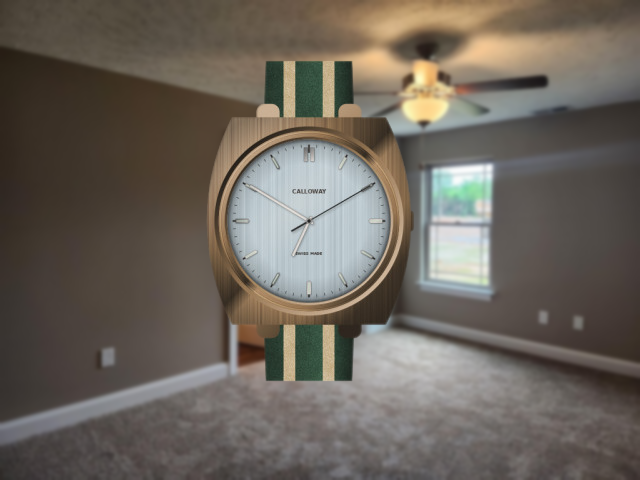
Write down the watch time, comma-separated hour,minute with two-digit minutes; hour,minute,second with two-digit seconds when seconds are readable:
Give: 6,50,10
